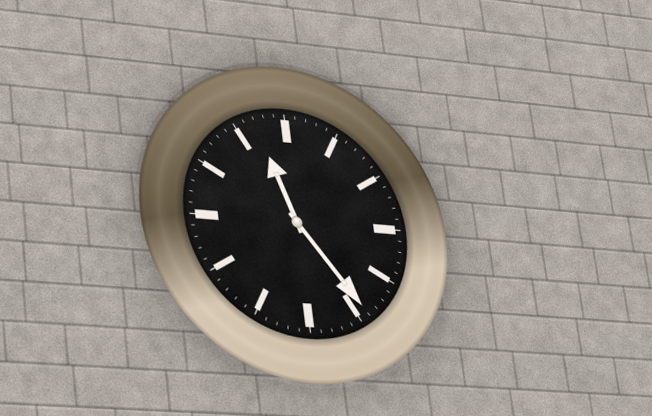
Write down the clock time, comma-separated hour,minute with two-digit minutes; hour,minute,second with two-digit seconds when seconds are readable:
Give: 11,24
